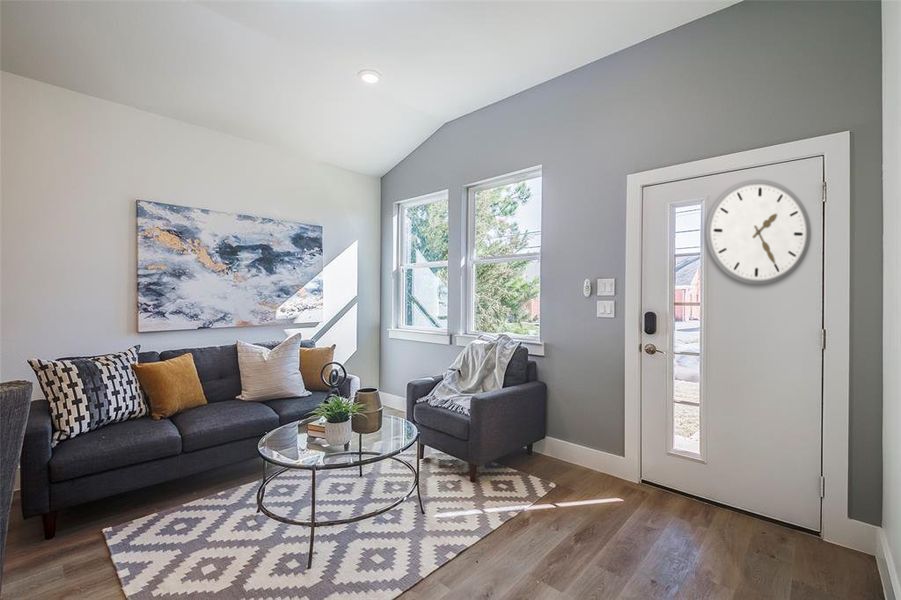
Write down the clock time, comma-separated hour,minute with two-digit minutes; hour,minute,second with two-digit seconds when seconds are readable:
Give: 1,25
